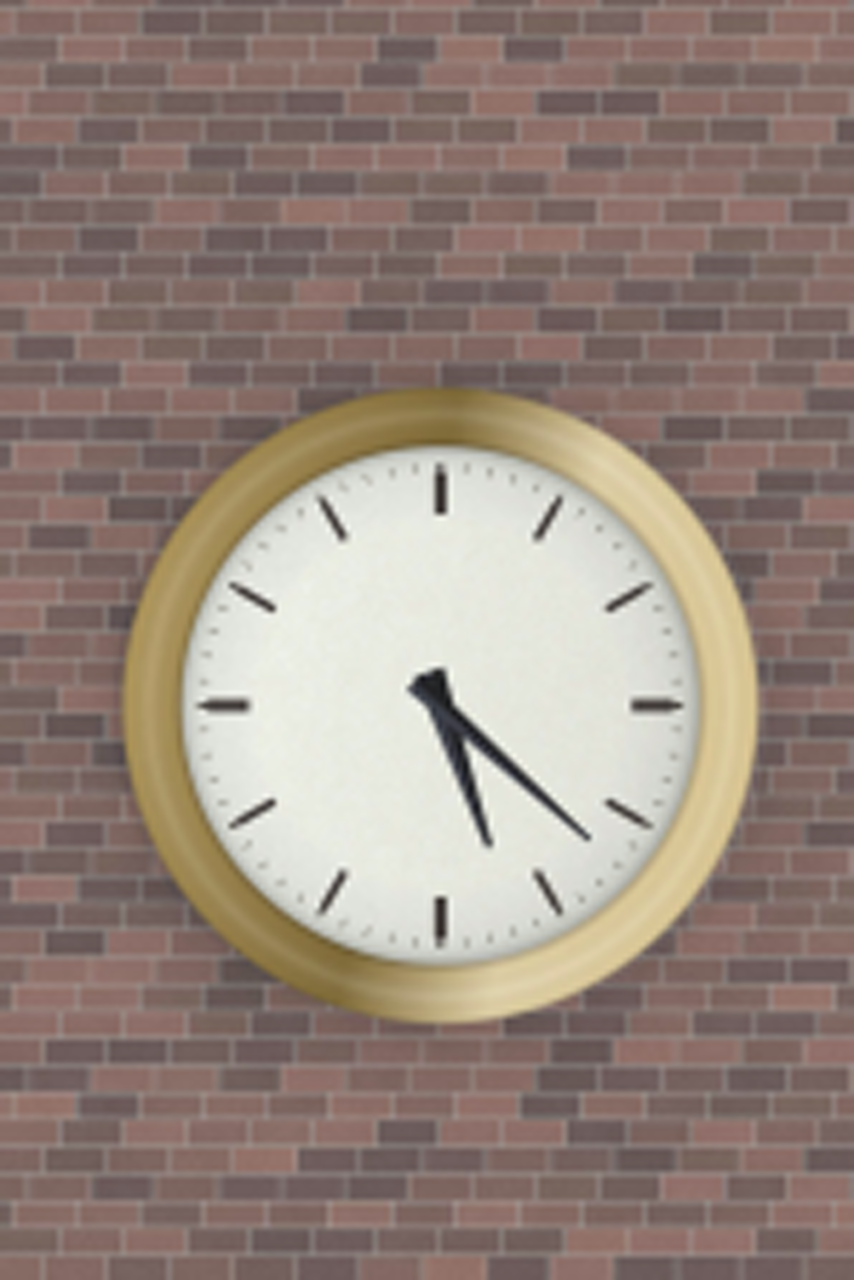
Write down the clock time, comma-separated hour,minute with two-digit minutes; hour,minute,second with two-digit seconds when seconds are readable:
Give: 5,22
